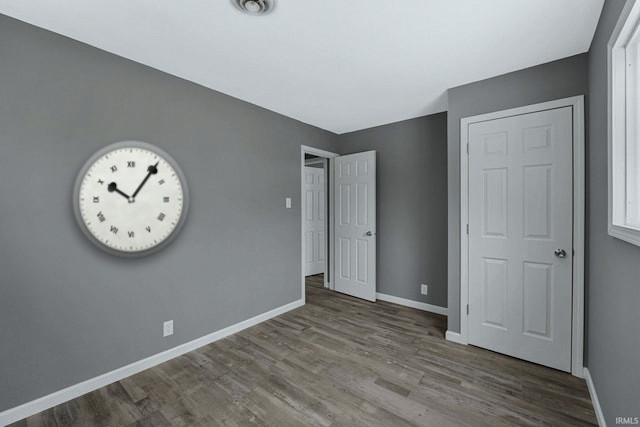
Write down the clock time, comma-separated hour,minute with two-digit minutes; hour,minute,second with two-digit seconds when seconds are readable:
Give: 10,06
